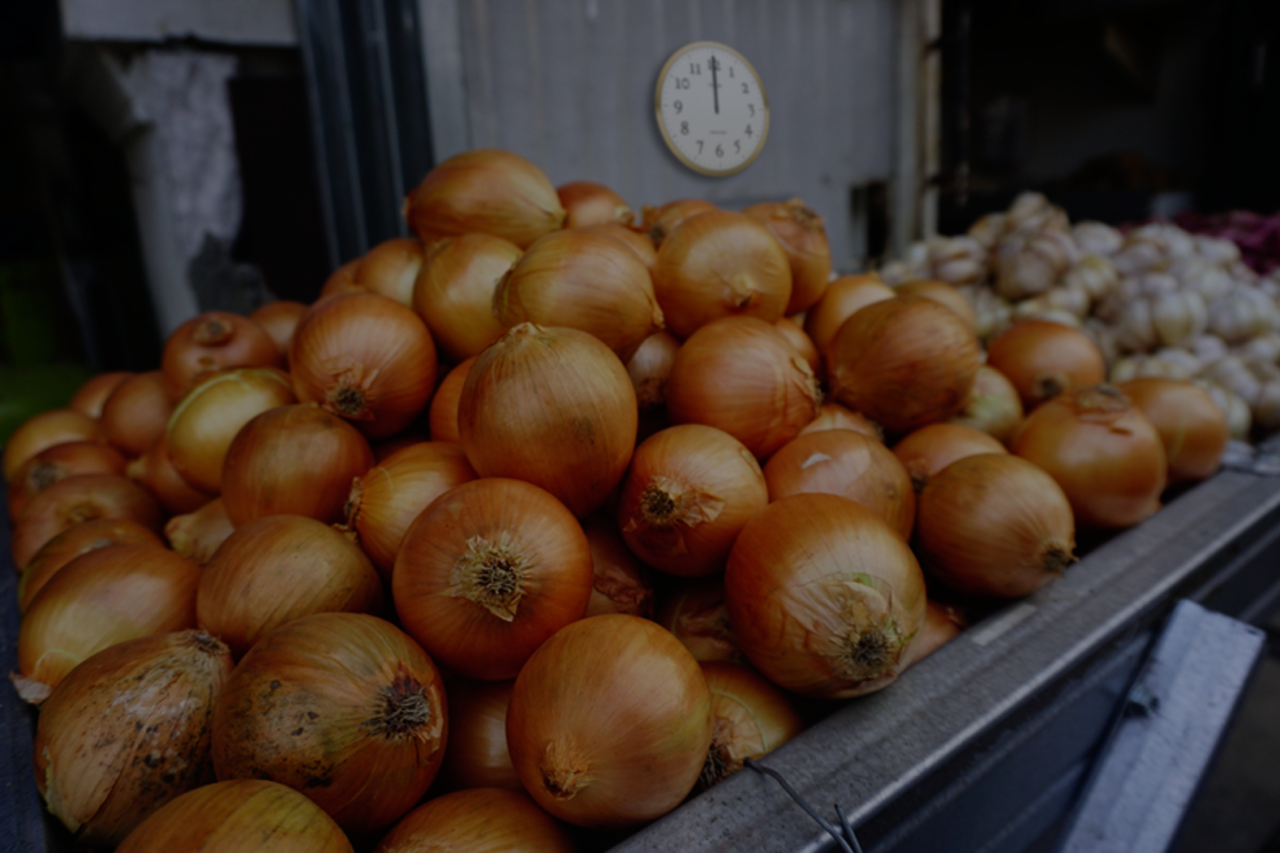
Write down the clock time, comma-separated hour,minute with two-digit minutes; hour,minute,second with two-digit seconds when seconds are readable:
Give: 12,00
